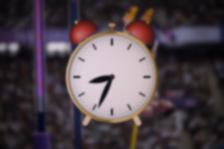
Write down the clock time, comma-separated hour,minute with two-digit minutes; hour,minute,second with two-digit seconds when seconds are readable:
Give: 8,34
